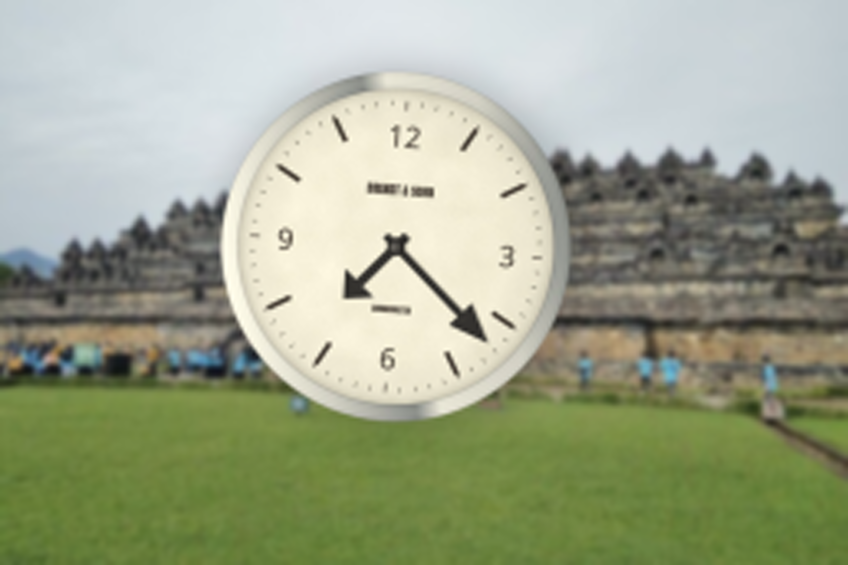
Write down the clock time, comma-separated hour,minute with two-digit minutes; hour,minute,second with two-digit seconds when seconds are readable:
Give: 7,22
